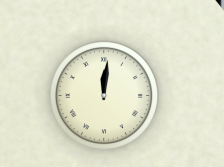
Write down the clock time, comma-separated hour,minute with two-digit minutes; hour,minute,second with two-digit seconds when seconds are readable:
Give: 12,01
